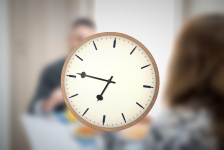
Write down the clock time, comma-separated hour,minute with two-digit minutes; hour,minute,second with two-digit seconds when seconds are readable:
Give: 6,46
